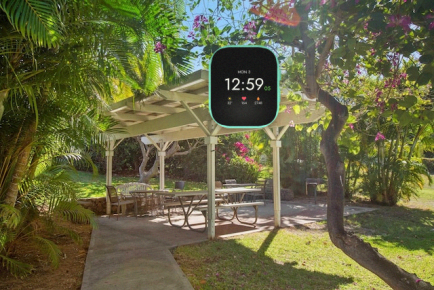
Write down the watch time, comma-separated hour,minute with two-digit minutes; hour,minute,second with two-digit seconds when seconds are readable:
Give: 12,59
